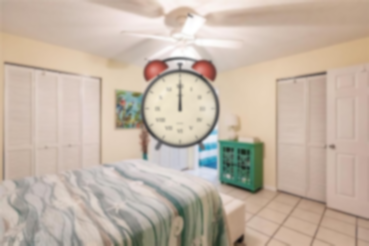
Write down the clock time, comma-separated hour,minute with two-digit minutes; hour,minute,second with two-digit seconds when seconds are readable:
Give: 12,00
